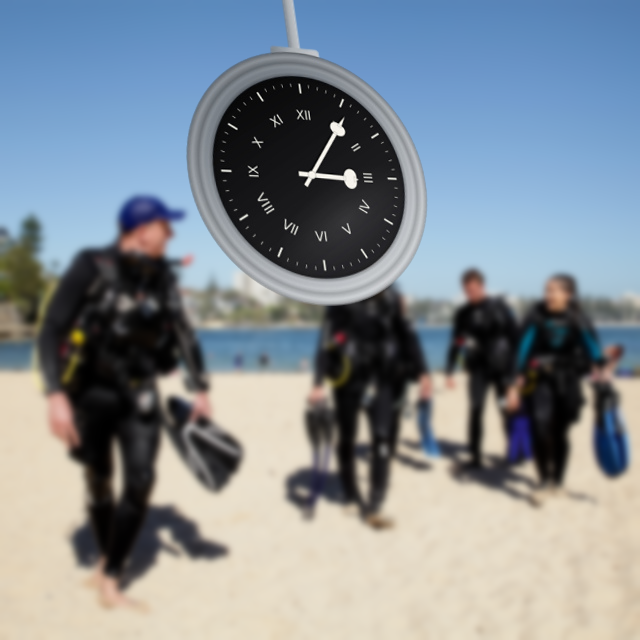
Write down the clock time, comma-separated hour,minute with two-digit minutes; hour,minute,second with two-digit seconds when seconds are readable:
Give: 3,06
